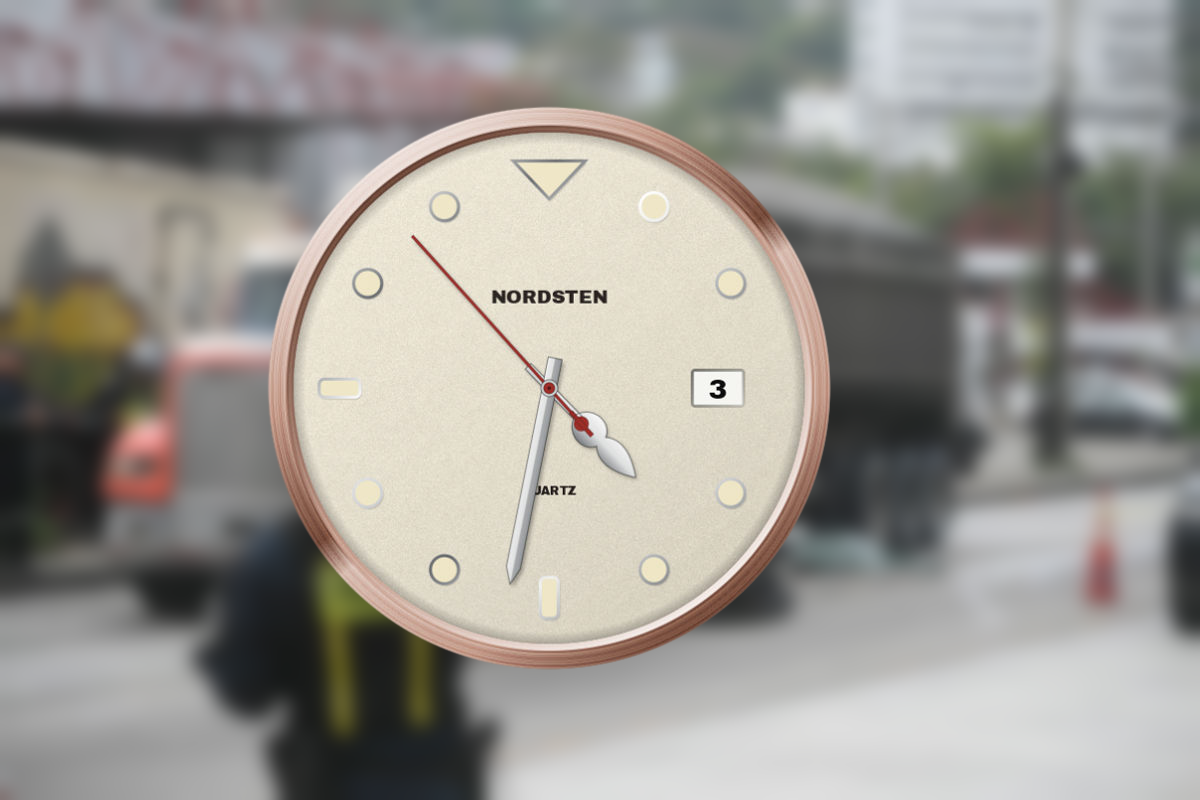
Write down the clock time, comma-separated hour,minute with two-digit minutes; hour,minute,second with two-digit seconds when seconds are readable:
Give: 4,31,53
